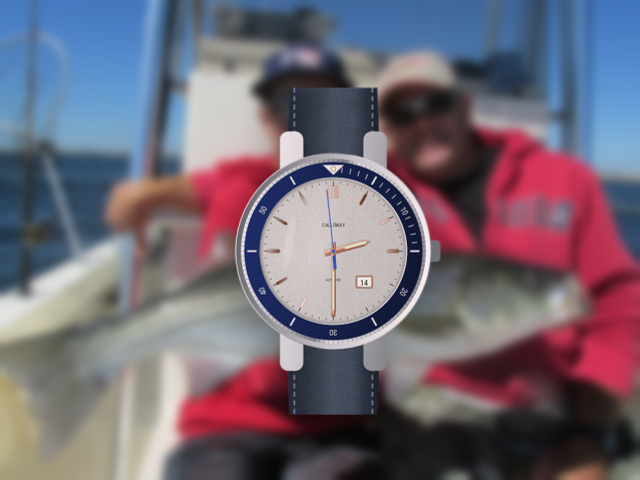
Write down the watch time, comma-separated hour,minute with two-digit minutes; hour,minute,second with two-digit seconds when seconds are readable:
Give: 2,29,59
